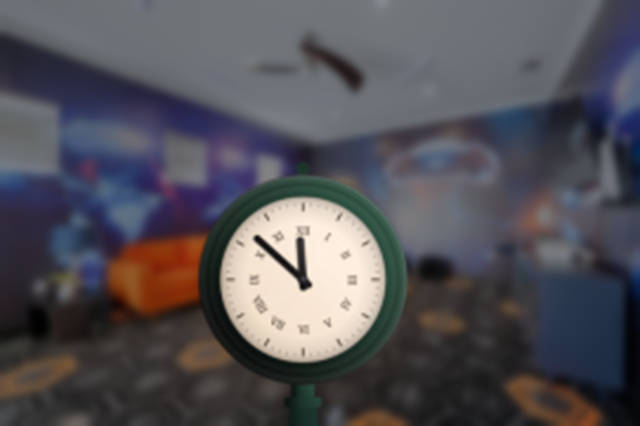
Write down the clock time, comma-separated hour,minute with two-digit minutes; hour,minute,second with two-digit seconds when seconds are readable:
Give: 11,52
